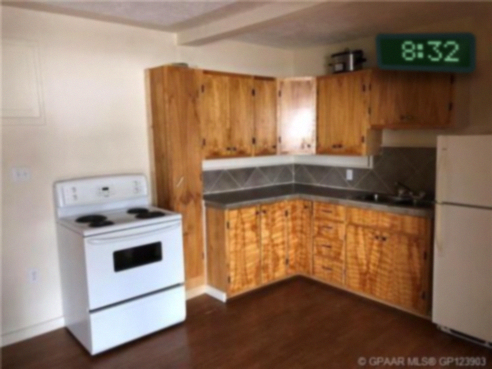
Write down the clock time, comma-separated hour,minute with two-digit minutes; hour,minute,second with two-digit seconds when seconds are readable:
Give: 8,32
